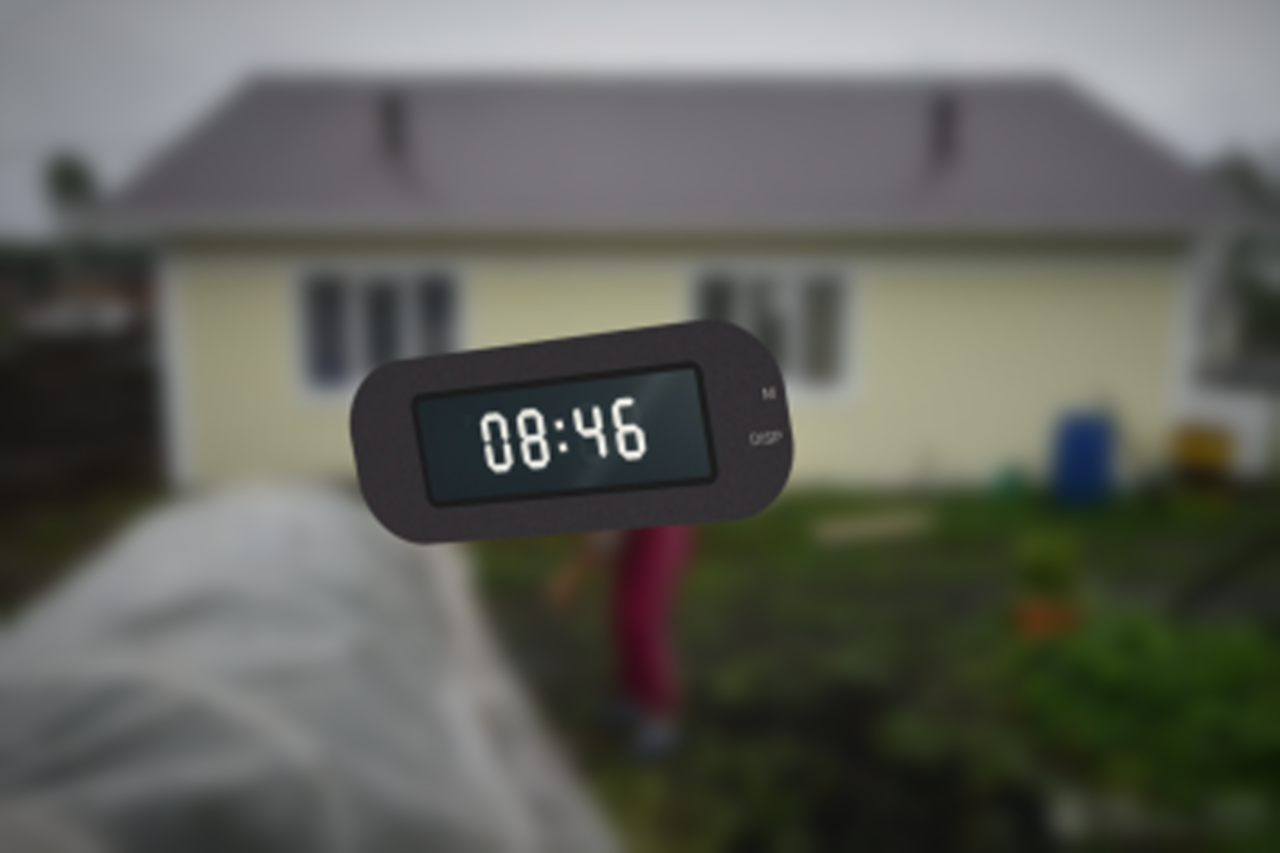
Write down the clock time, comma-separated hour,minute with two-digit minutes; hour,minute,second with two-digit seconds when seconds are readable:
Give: 8,46
